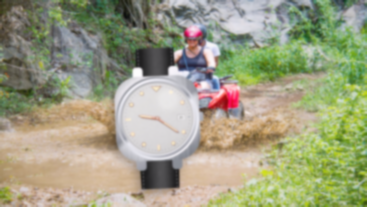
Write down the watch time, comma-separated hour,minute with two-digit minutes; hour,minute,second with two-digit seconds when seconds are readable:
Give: 9,21
